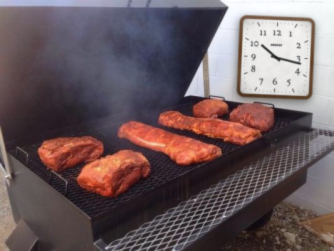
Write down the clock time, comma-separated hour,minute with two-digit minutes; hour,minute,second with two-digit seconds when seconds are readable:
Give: 10,17
